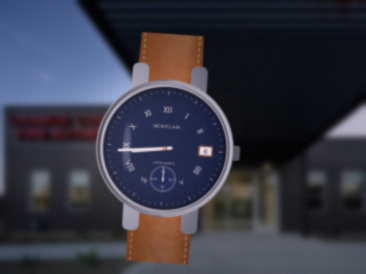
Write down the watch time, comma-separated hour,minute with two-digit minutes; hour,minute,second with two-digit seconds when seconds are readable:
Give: 8,44
